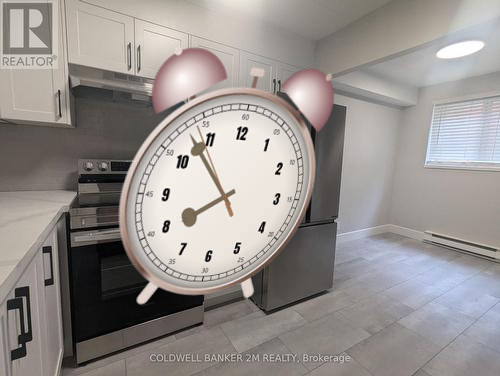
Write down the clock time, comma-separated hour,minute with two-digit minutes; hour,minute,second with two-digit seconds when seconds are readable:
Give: 7,52,54
